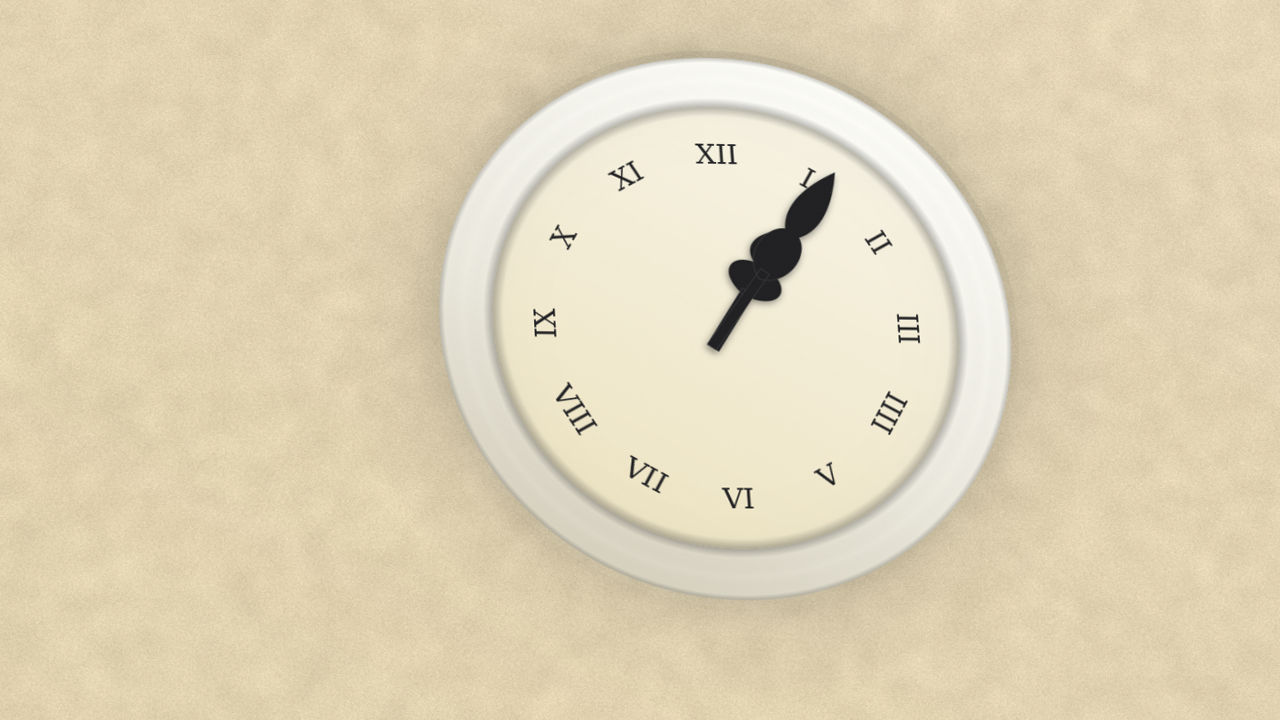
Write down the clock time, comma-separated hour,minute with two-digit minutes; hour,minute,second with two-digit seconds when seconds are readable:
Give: 1,06
